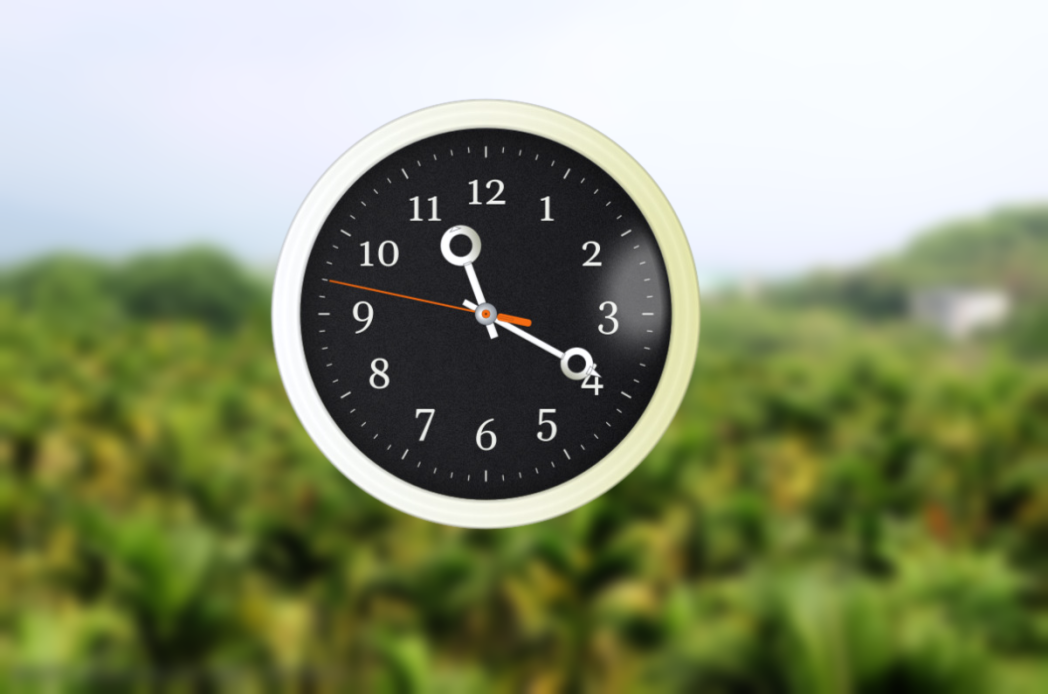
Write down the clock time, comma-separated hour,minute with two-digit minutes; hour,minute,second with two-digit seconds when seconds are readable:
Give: 11,19,47
